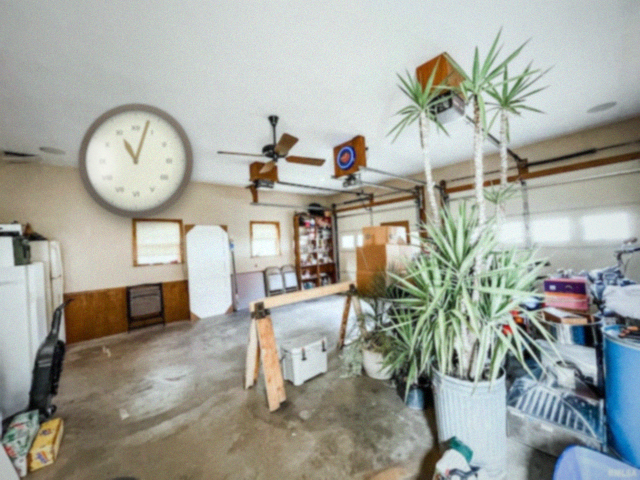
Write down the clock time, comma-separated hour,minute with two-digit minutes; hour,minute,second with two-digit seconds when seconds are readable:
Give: 11,03
